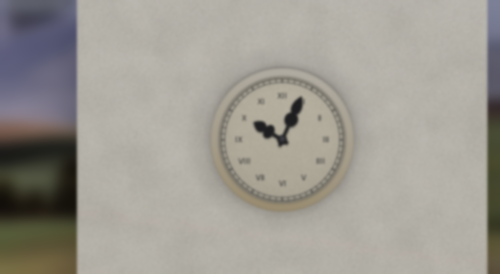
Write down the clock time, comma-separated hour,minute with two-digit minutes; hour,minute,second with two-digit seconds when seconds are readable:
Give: 10,04
